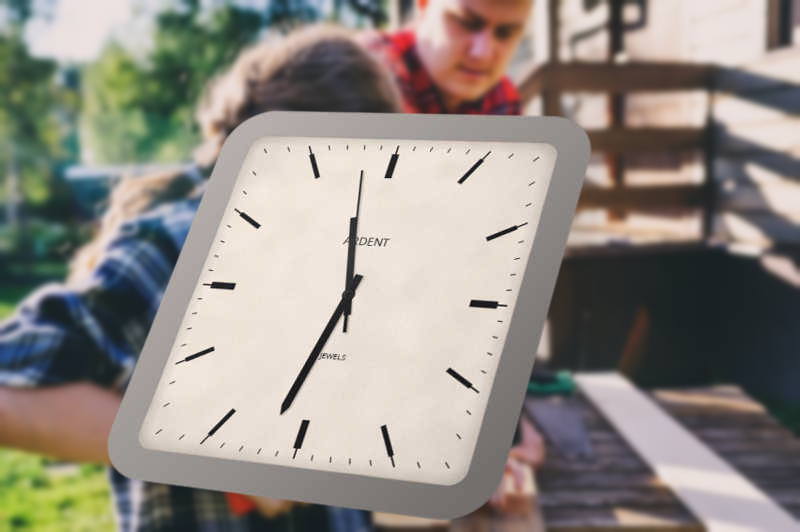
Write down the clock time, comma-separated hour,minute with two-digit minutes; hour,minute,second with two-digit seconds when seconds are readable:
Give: 11,31,58
